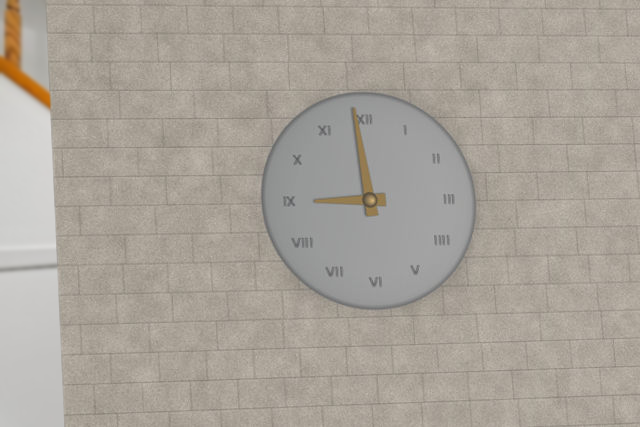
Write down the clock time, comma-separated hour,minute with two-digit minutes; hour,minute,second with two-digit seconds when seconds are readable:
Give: 8,59
